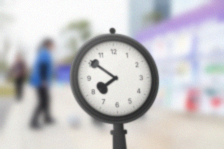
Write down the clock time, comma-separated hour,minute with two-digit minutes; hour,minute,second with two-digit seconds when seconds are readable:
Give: 7,51
